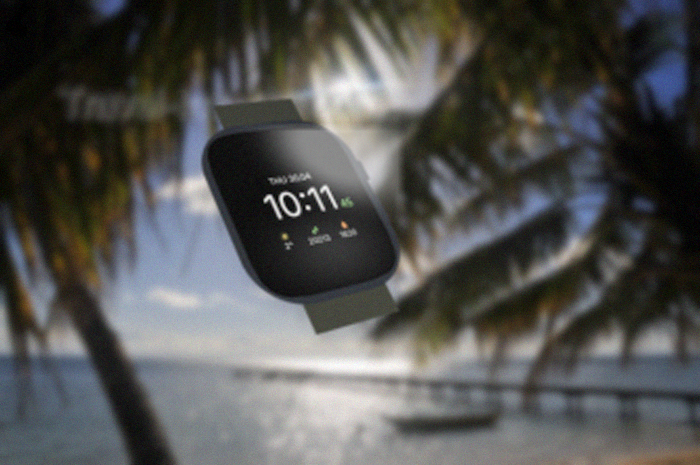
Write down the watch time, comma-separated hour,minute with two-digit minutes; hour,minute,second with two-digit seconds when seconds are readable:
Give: 10,11
